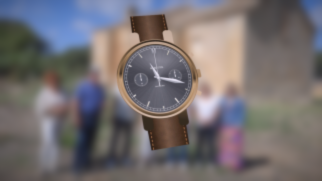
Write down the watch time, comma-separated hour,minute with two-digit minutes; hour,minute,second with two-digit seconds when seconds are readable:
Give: 11,18
